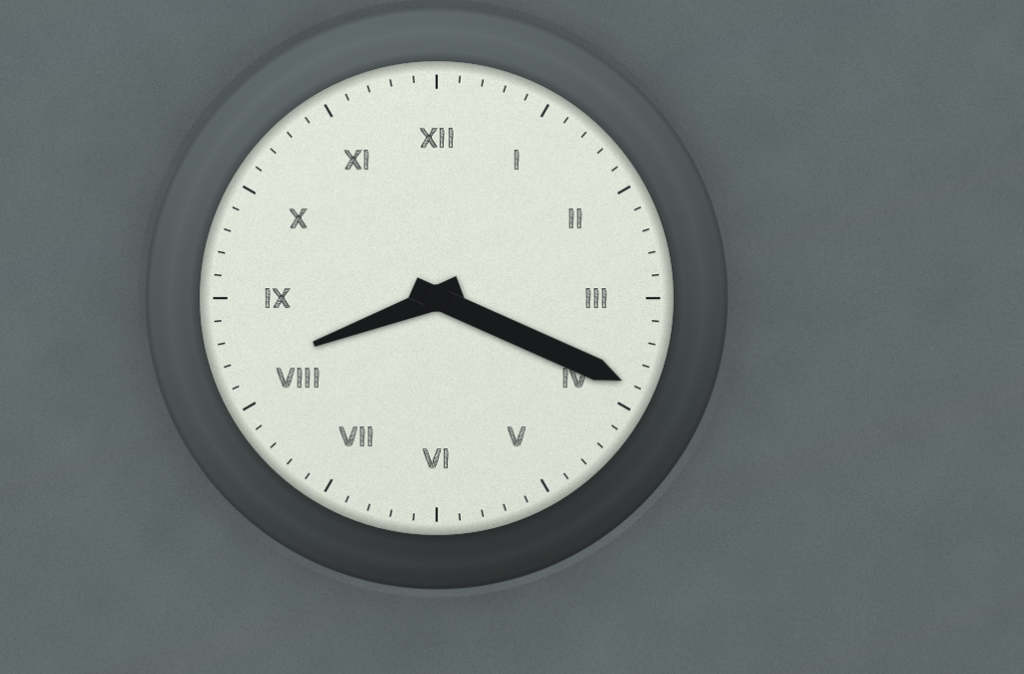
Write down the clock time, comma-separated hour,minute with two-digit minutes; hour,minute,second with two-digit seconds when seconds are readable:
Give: 8,19
